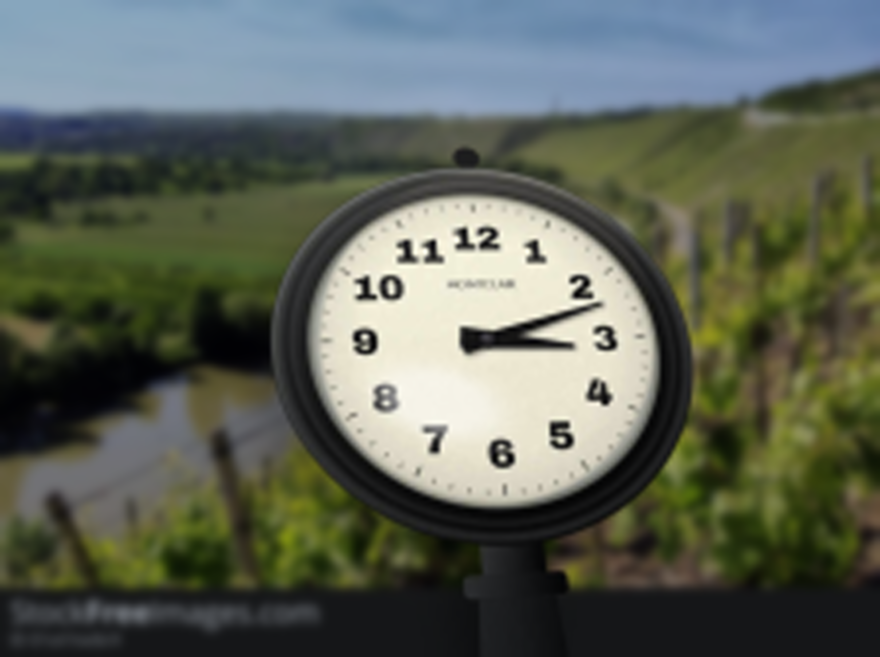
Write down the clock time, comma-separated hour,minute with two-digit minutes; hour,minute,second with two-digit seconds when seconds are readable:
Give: 3,12
